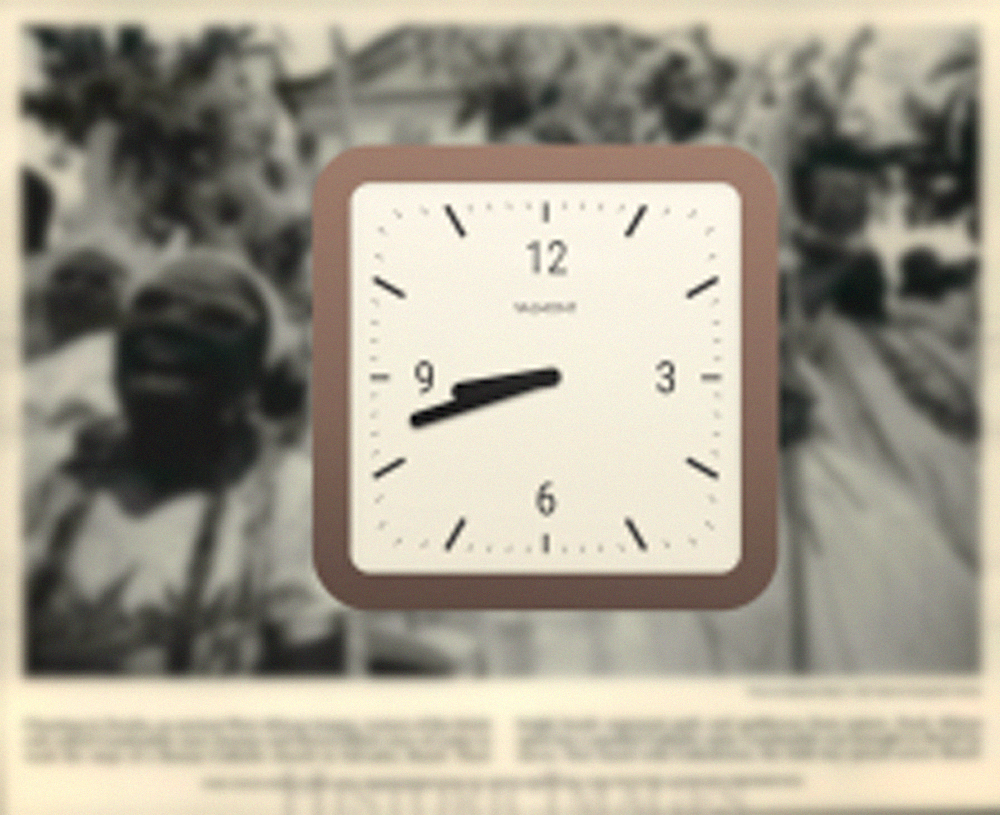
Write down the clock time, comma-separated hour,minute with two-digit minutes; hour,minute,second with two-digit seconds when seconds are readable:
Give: 8,42
